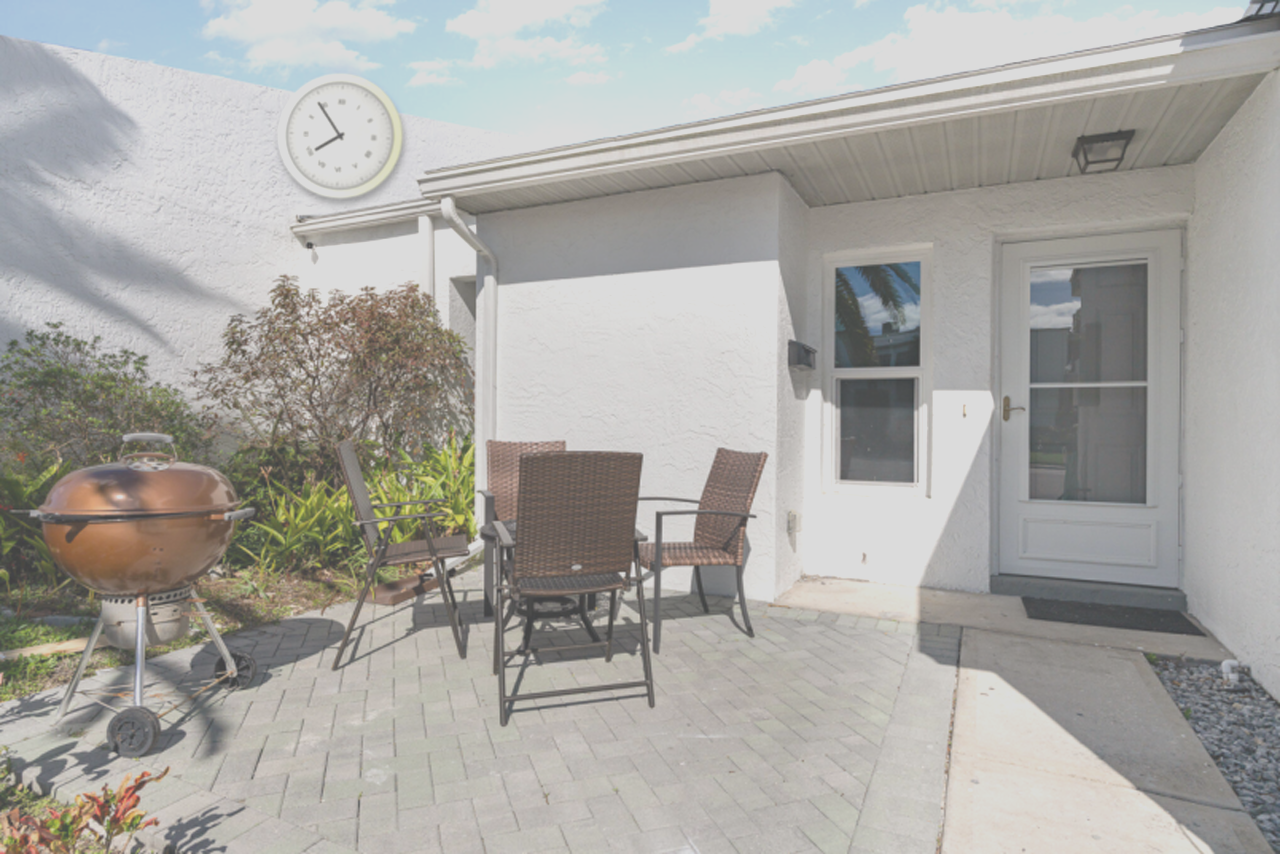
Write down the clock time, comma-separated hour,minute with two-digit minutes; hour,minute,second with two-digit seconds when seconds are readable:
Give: 7,54
